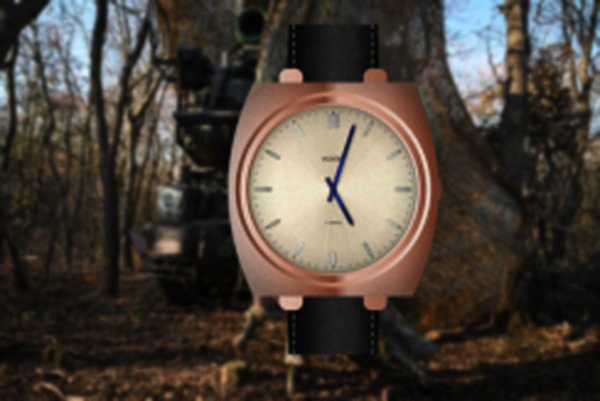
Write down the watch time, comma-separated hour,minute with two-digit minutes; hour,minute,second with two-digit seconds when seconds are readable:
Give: 5,03
